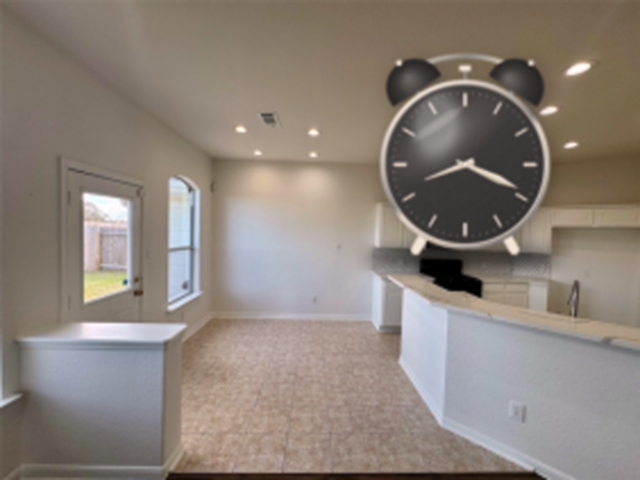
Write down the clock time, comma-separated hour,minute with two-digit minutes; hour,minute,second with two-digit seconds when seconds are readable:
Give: 8,19
